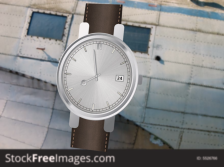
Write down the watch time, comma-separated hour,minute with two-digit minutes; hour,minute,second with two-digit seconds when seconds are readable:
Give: 7,58
